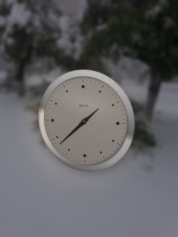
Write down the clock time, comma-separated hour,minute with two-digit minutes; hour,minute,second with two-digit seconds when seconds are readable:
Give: 1,38
